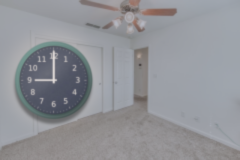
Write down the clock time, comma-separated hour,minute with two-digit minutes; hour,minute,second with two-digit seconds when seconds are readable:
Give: 9,00
